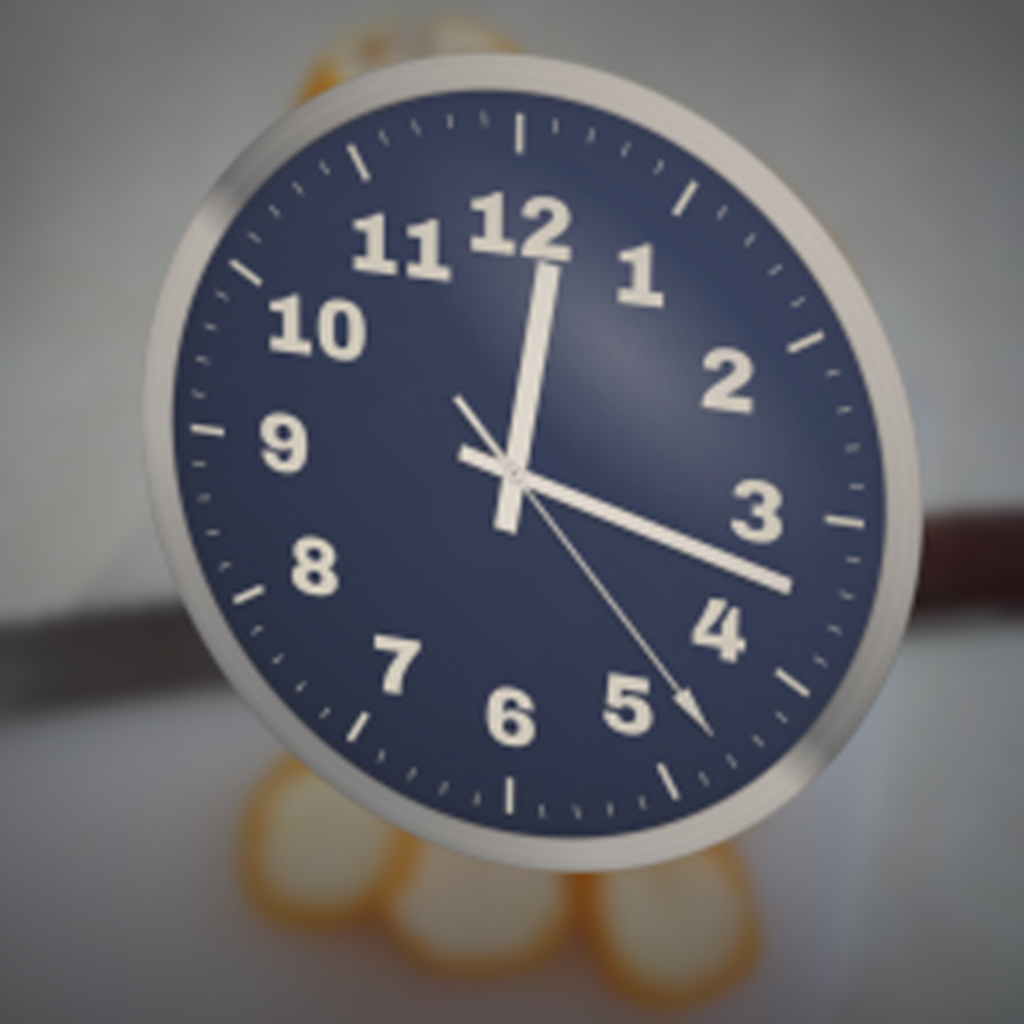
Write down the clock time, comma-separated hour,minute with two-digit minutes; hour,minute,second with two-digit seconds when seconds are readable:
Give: 12,17,23
